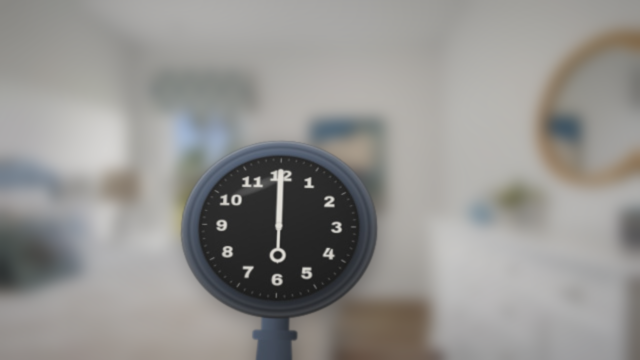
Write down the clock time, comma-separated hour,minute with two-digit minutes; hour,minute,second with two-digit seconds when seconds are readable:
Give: 6,00
